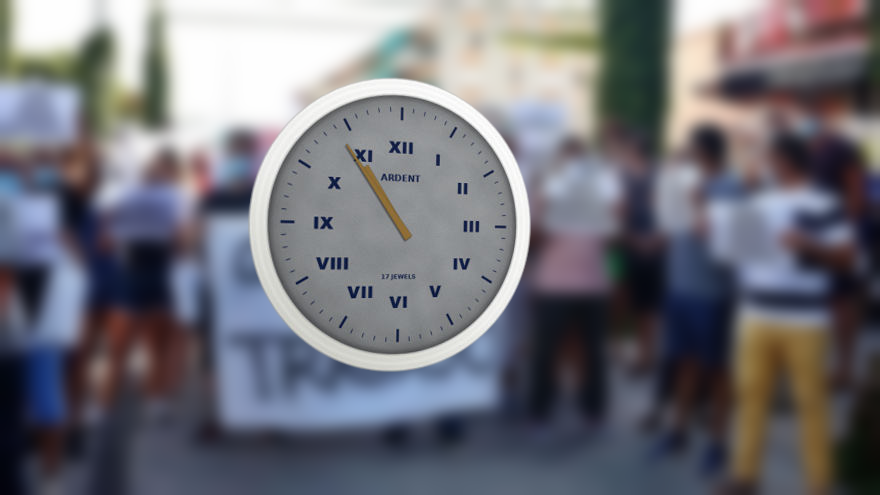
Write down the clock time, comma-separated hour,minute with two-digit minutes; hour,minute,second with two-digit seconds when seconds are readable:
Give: 10,54
